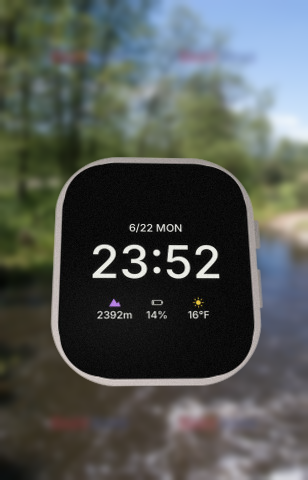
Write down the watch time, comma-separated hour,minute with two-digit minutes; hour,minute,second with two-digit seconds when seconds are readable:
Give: 23,52
